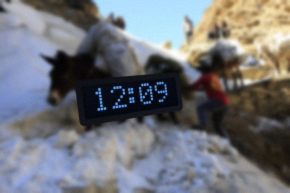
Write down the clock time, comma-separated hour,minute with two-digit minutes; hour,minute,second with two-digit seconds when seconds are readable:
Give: 12,09
